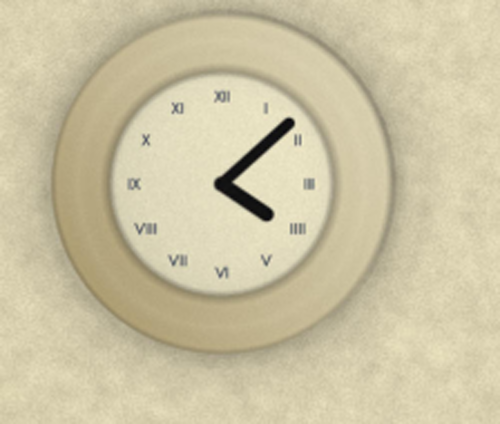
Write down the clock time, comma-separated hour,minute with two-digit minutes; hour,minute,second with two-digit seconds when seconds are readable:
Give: 4,08
